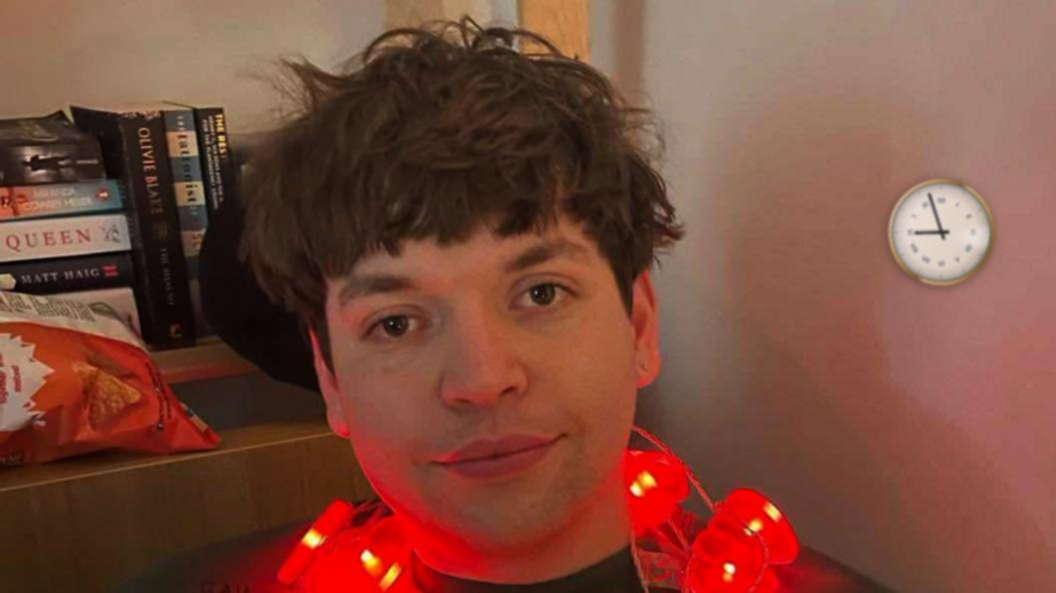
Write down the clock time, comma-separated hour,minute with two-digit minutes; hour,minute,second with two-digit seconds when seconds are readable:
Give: 8,57
